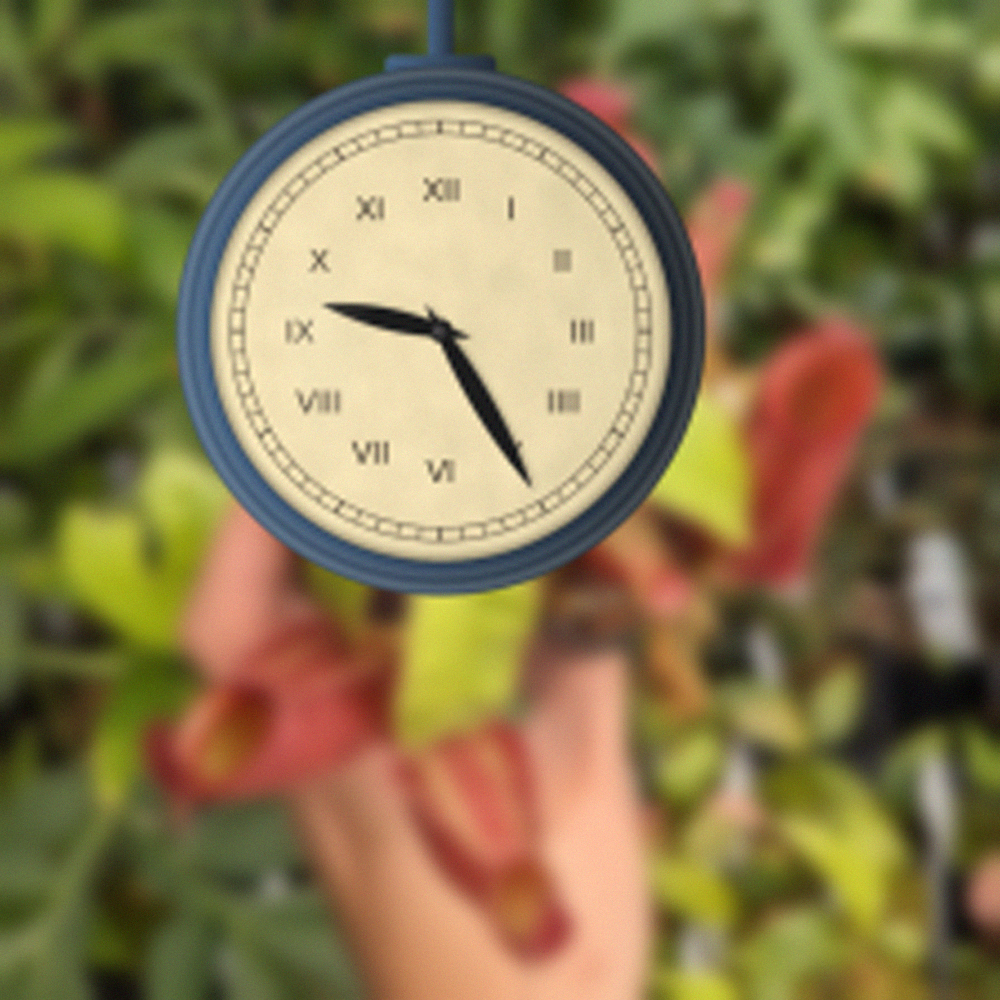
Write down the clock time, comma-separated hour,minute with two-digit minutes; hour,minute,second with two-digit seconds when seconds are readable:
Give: 9,25
